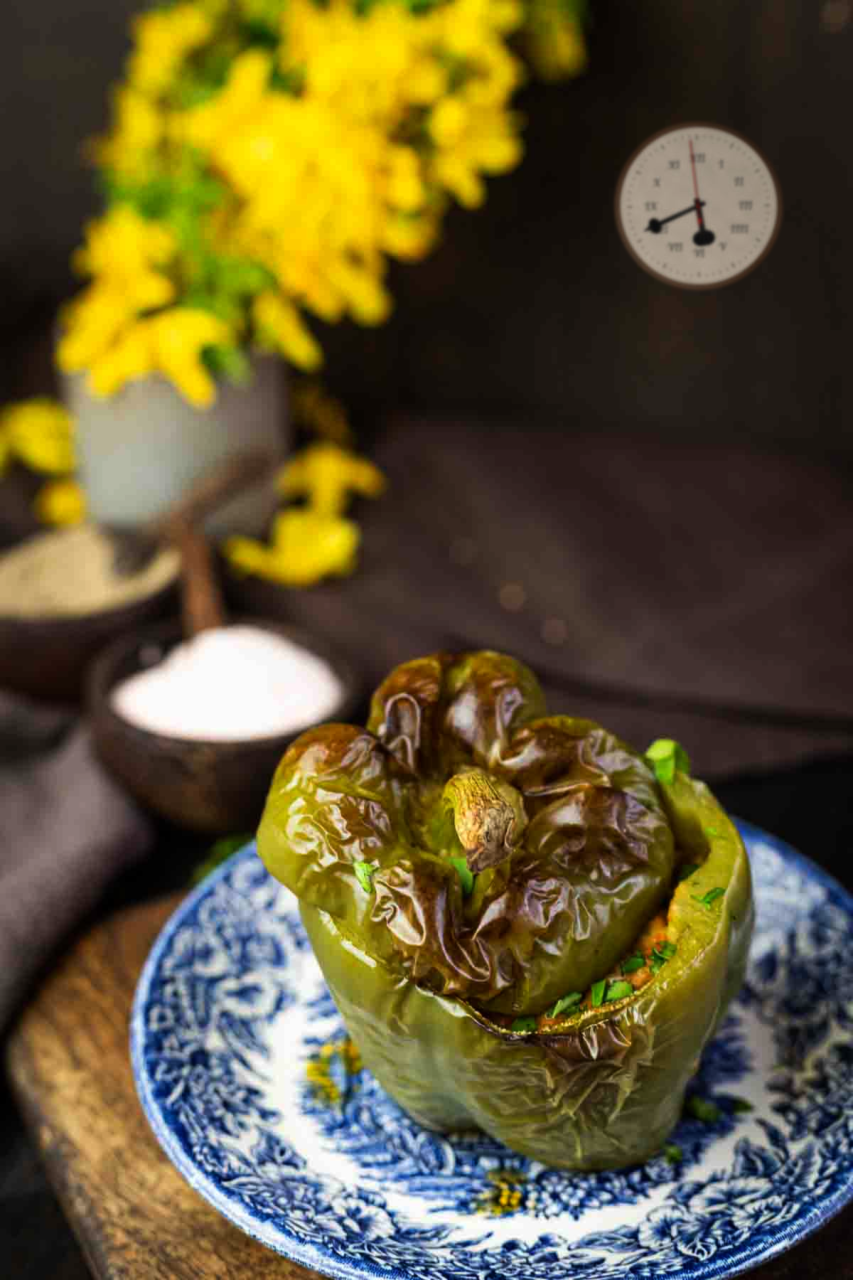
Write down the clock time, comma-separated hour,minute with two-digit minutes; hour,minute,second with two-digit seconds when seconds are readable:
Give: 5,40,59
